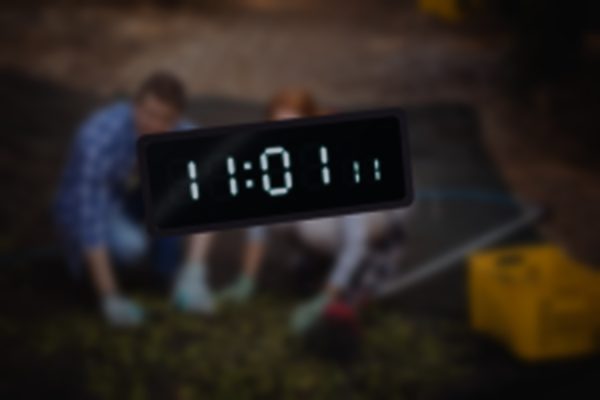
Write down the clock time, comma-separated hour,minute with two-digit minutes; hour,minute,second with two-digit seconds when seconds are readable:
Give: 11,01,11
